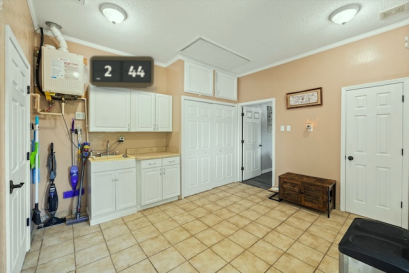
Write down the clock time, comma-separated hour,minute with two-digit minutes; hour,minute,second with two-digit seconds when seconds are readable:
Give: 2,44
